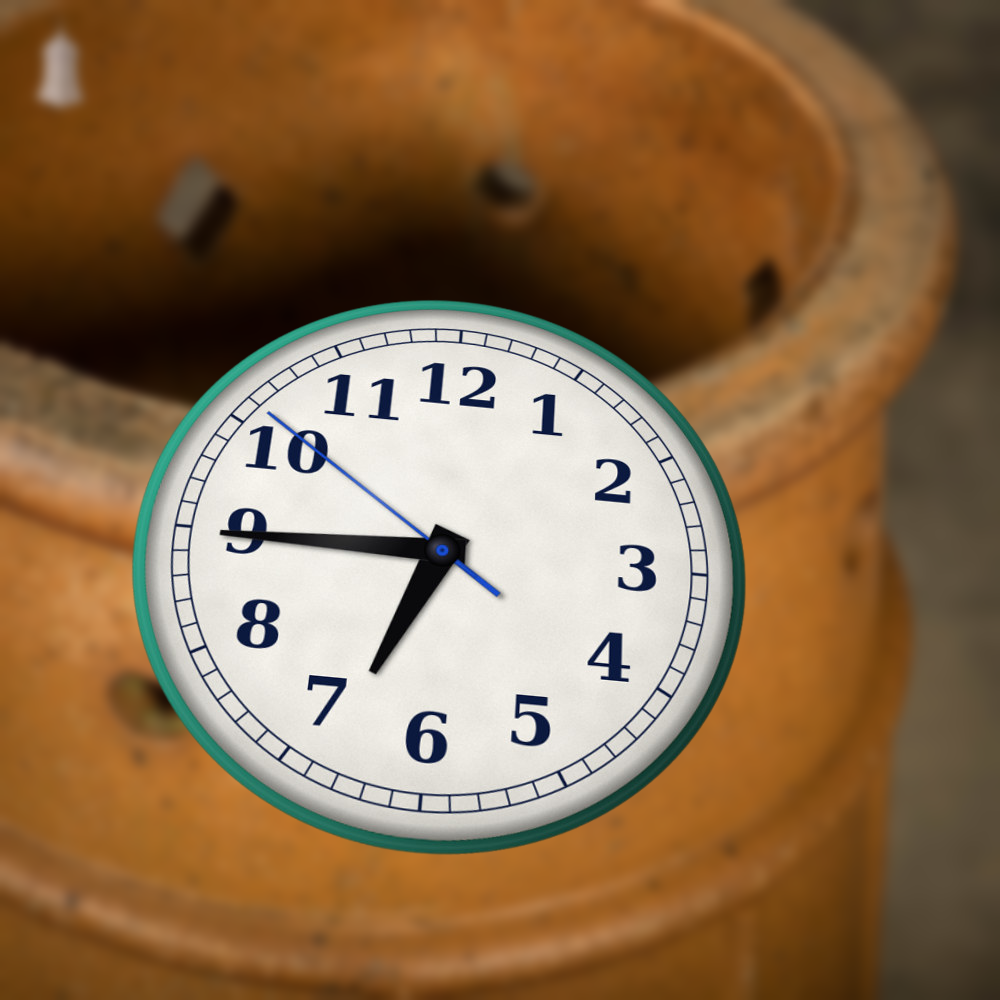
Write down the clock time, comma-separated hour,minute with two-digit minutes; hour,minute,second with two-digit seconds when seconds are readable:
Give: 6,44,51
